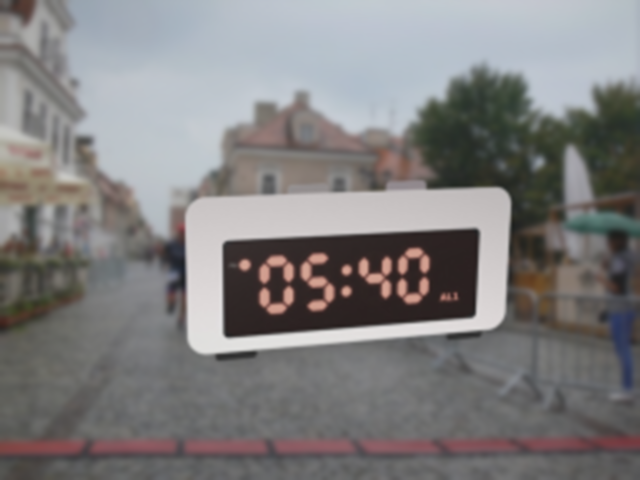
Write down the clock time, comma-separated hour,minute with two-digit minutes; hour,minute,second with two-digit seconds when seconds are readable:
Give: 5,40
